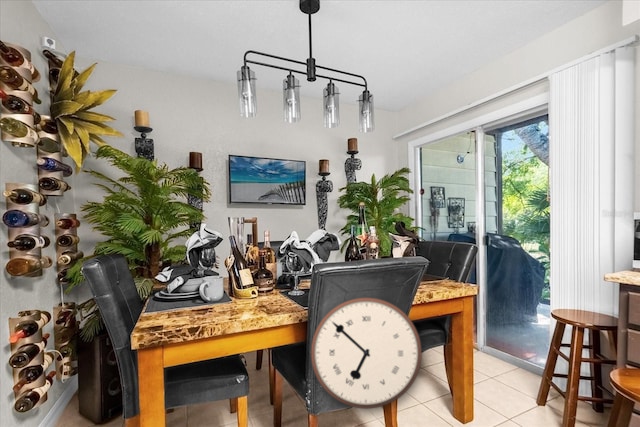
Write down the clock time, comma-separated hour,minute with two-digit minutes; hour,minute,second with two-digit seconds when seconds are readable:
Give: 6,52
